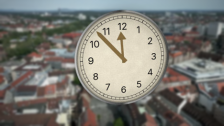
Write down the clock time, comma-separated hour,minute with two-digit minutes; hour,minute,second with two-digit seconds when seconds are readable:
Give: 11,53
